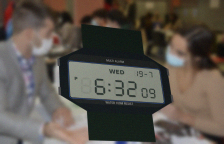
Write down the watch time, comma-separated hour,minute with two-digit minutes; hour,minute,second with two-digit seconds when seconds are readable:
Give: 6,32,09
